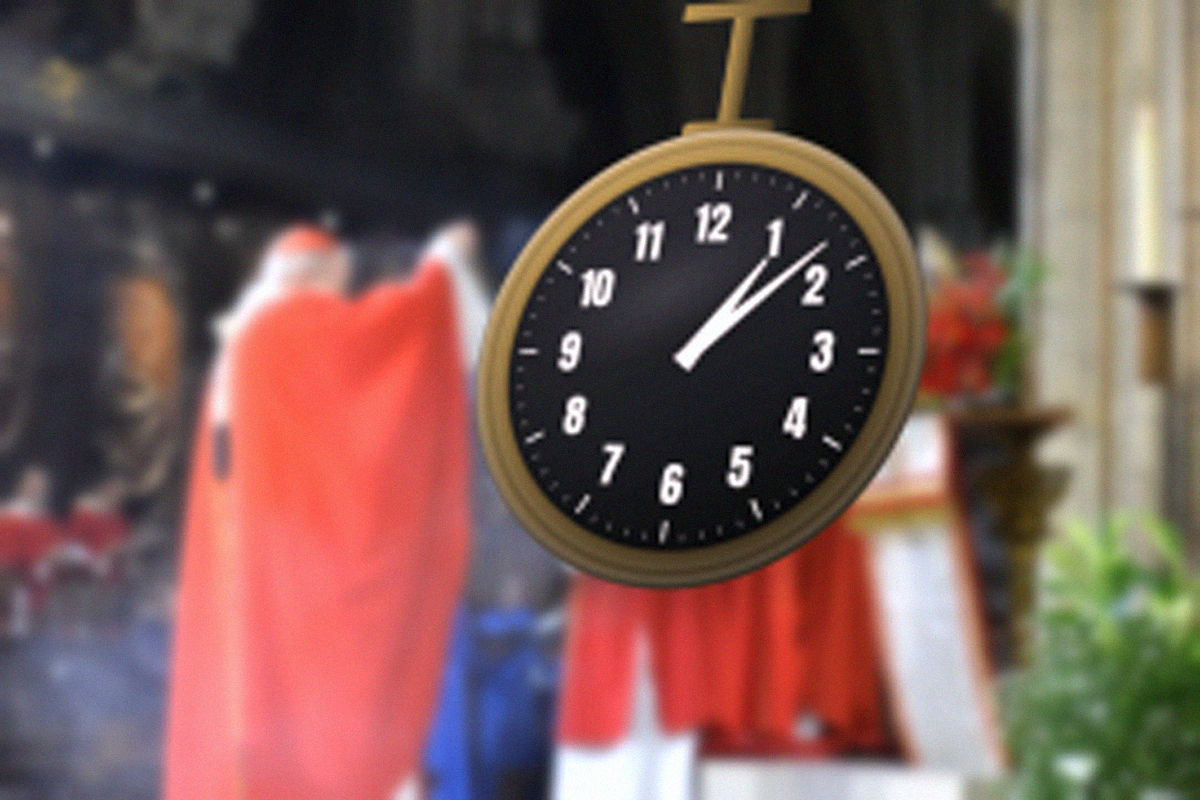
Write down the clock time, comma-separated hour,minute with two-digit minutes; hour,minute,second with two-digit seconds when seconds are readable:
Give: 1,08
